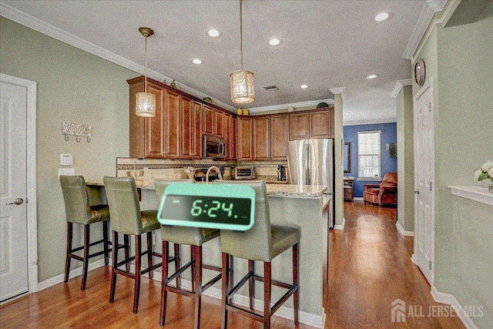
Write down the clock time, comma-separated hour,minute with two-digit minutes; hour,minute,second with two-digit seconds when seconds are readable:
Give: 6,24
